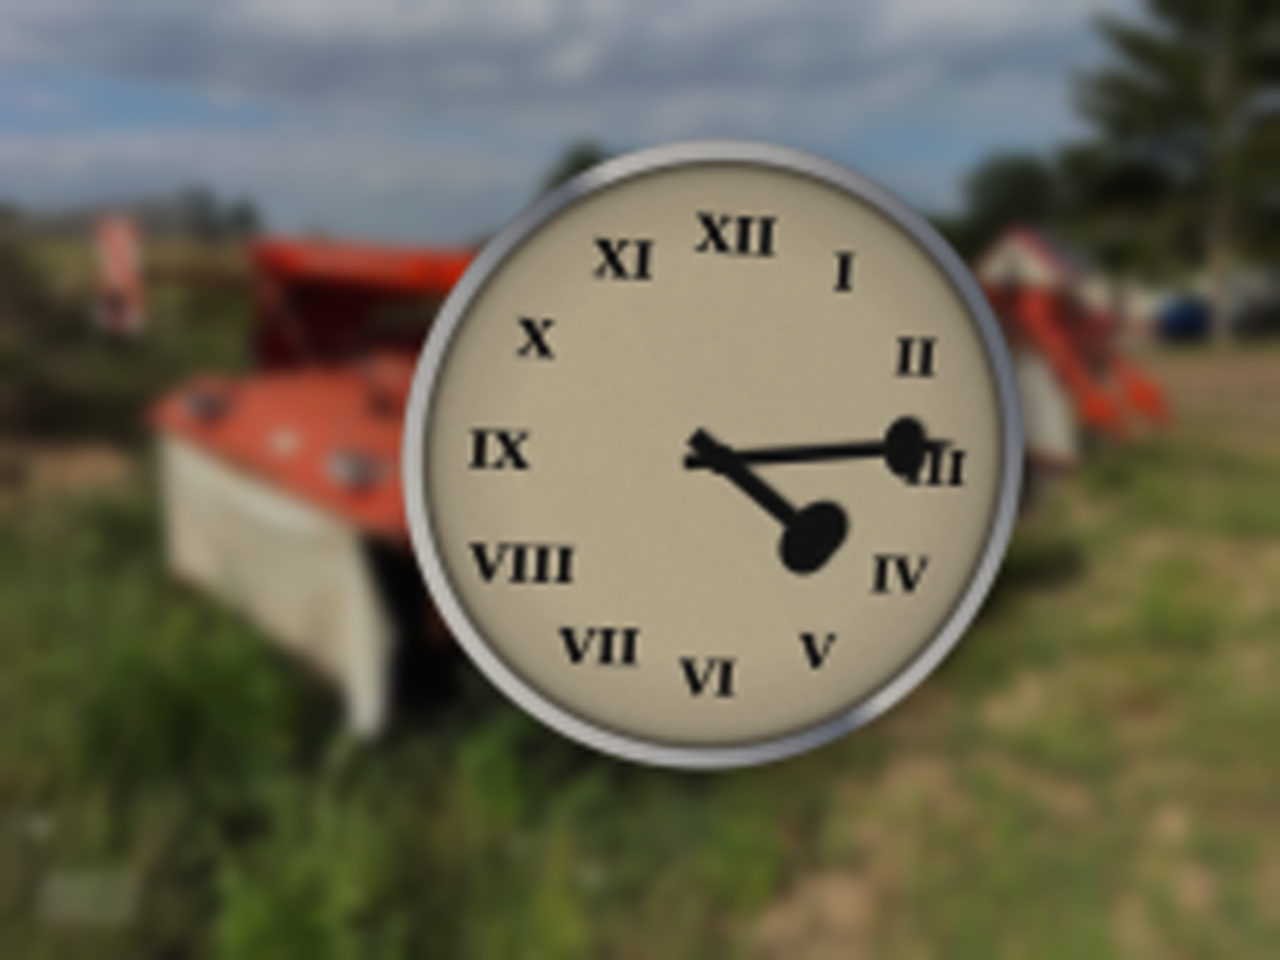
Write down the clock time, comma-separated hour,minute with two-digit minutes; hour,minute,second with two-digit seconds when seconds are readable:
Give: 4,14
